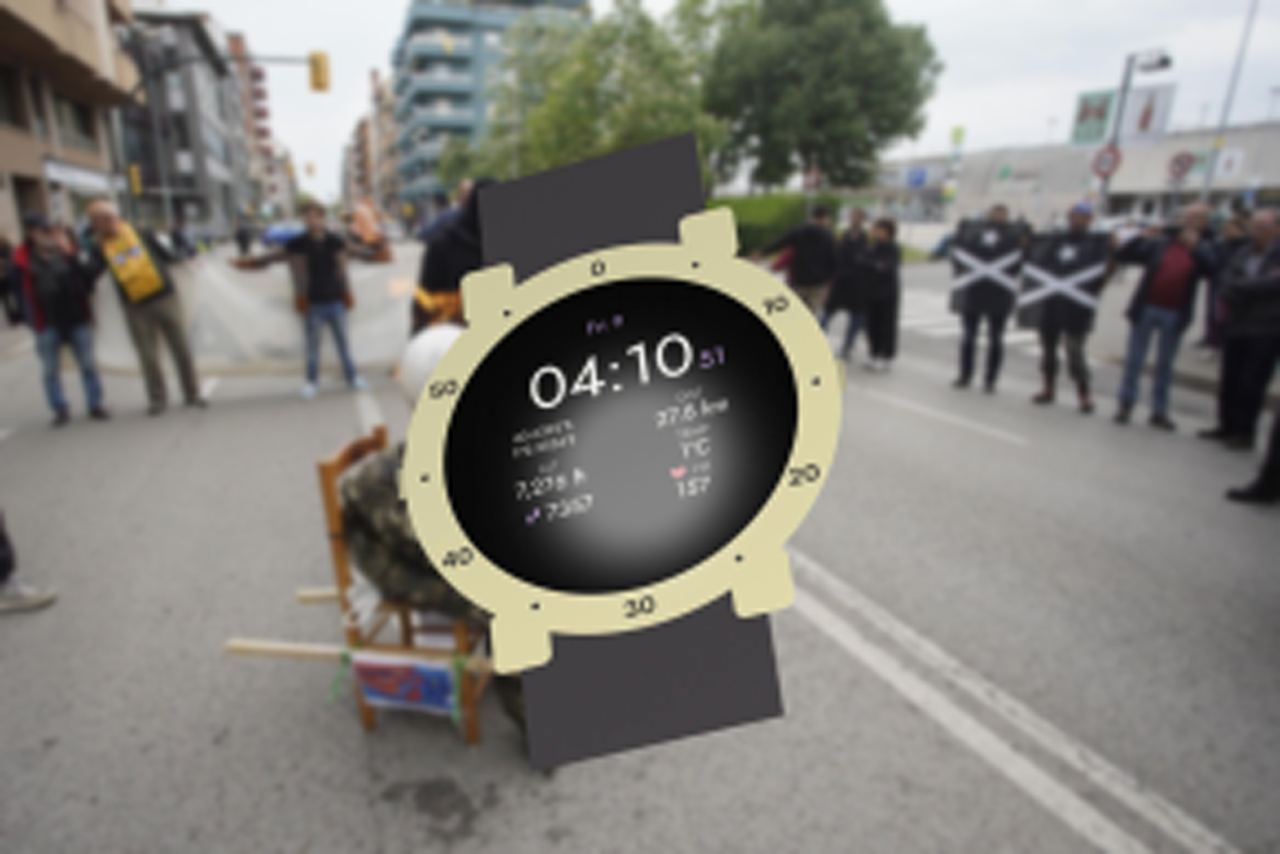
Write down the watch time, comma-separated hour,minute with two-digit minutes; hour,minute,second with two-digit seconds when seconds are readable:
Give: 4,10
